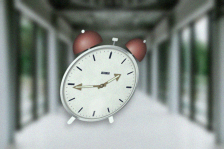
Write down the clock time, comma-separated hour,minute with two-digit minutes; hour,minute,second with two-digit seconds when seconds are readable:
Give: 1,44
